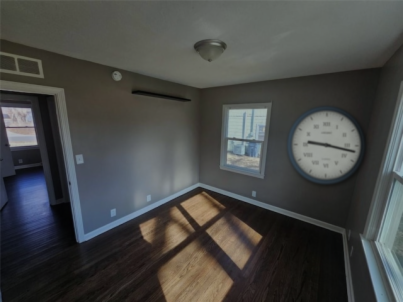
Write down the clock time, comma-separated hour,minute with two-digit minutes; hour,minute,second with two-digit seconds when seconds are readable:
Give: 9,17
